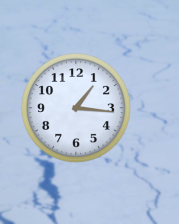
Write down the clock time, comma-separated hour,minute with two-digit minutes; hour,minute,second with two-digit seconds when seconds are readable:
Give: 1,16
